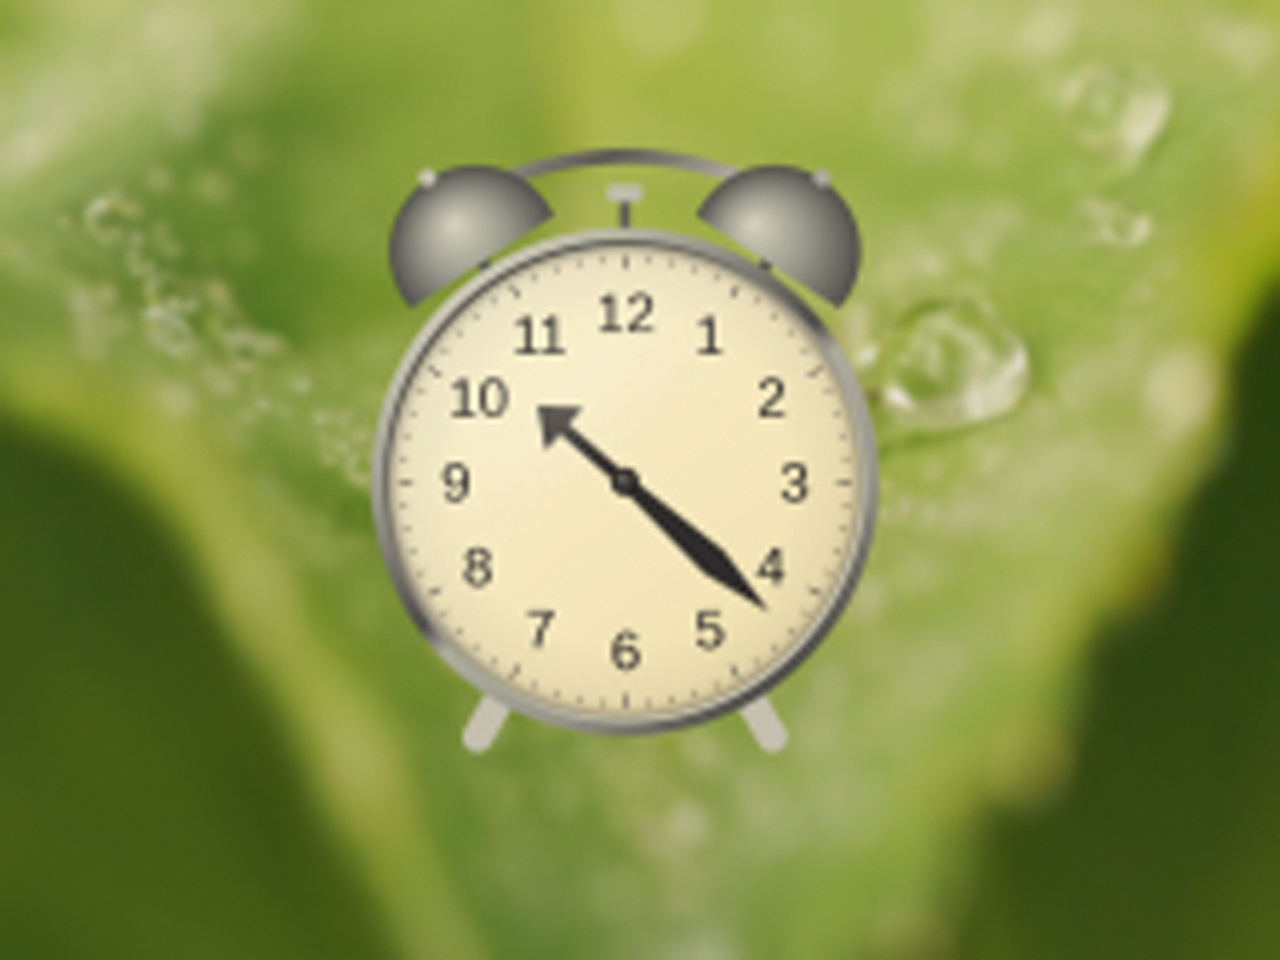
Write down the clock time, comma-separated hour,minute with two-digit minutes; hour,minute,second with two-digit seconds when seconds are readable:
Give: 10,22
